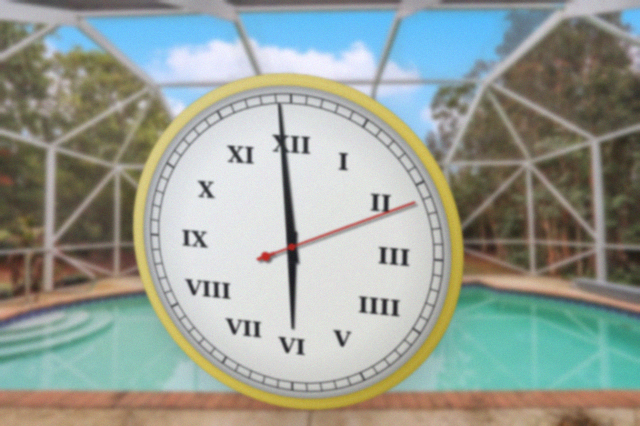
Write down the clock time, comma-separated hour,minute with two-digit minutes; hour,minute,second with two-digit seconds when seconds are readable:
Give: 5,59,11
